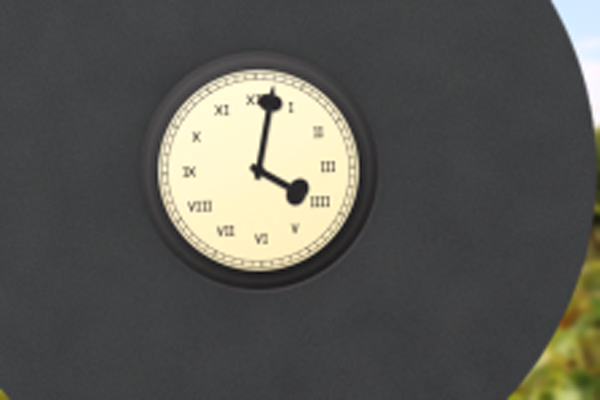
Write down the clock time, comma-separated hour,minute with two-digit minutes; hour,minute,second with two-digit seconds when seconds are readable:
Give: 4,02
